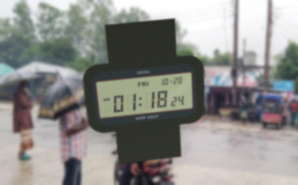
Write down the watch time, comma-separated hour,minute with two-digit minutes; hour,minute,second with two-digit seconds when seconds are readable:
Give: 1,18
